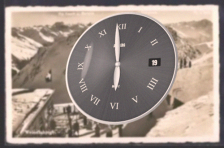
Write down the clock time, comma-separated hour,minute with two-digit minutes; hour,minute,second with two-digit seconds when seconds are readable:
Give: 5,59
